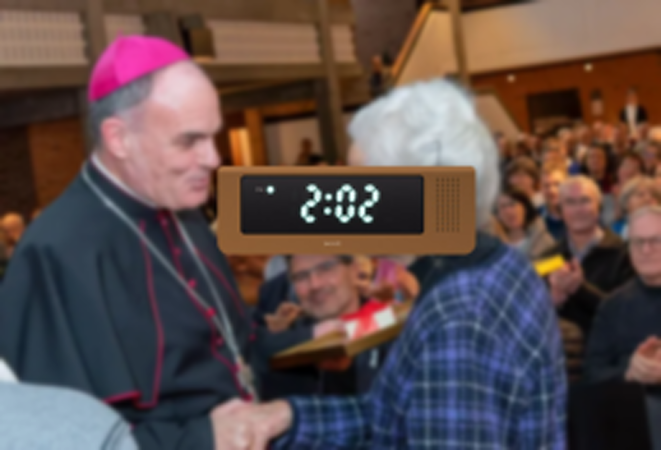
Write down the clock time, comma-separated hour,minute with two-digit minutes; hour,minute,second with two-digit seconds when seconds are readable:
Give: 2,02
